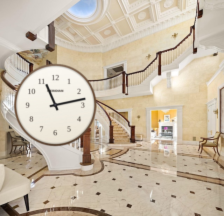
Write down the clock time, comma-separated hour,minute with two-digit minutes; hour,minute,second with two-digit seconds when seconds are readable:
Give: 11,13
